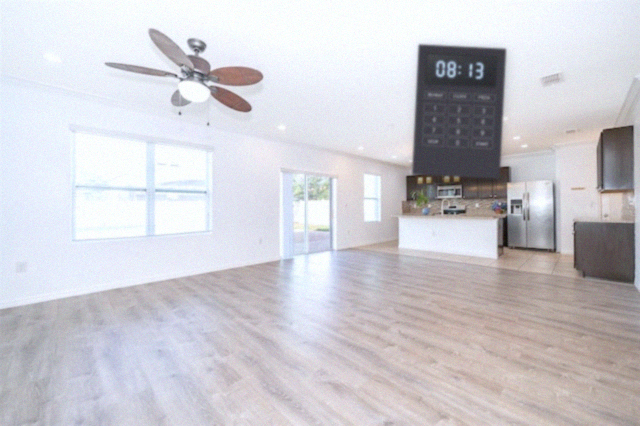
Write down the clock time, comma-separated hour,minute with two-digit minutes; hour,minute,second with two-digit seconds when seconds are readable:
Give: 8,13
